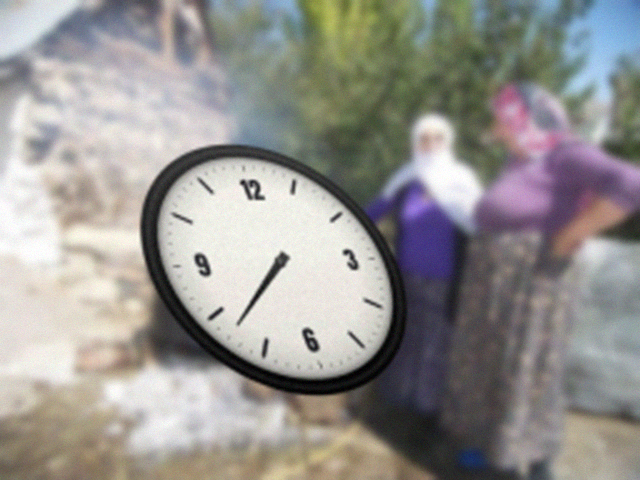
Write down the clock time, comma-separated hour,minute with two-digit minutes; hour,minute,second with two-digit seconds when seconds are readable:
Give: 7,38
